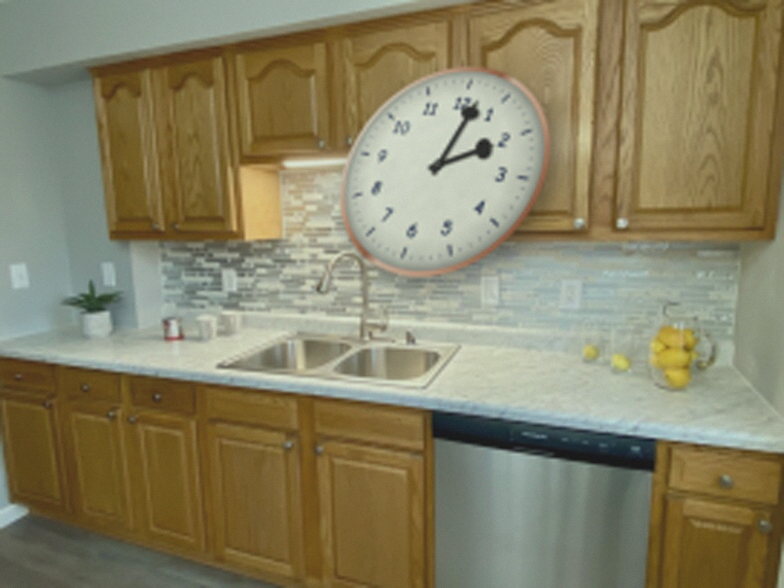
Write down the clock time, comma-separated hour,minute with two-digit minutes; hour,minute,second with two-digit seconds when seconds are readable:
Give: 2,02
